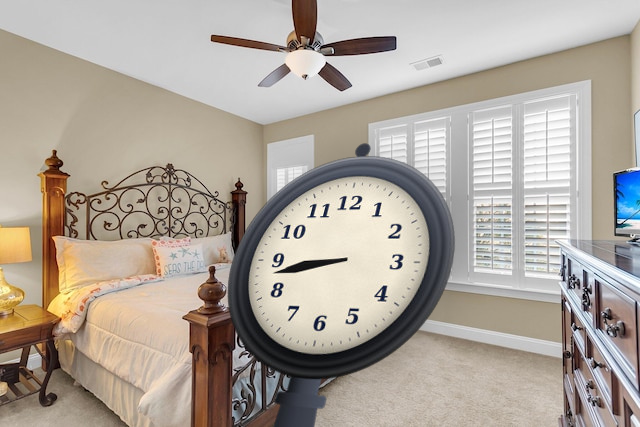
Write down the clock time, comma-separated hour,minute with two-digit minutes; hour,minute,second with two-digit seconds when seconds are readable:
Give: 8,43
